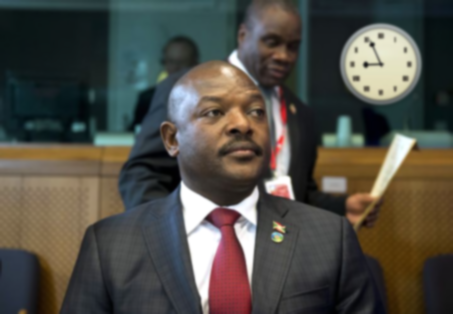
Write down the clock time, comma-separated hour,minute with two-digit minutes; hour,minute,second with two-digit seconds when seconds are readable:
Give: 8,56
